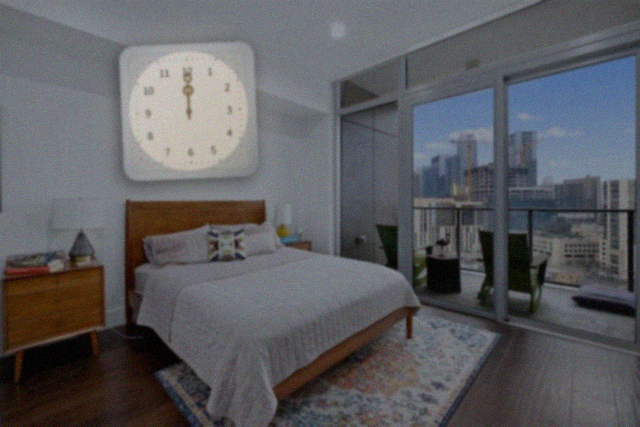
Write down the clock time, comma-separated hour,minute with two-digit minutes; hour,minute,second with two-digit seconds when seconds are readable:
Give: 12,00
